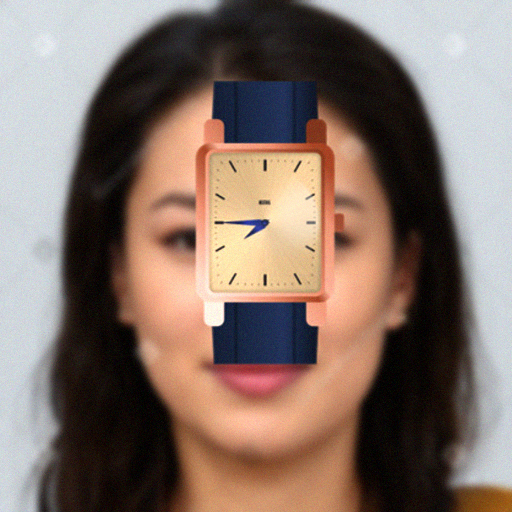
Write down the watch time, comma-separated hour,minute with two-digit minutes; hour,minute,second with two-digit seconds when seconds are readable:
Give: 7,45
